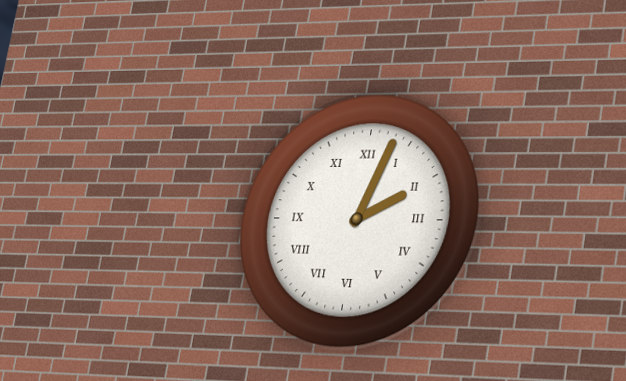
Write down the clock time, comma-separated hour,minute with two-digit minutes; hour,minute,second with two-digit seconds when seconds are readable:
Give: 2,03
